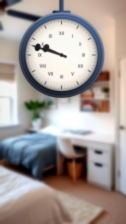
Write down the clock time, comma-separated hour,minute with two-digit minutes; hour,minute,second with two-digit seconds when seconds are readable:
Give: 9,48
